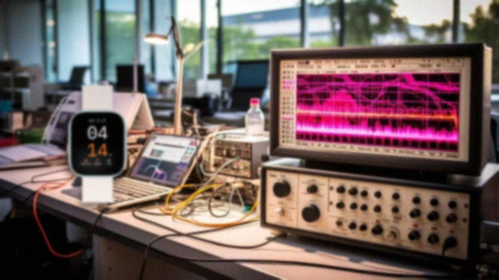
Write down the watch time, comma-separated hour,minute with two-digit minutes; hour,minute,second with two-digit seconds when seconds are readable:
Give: 4,14
